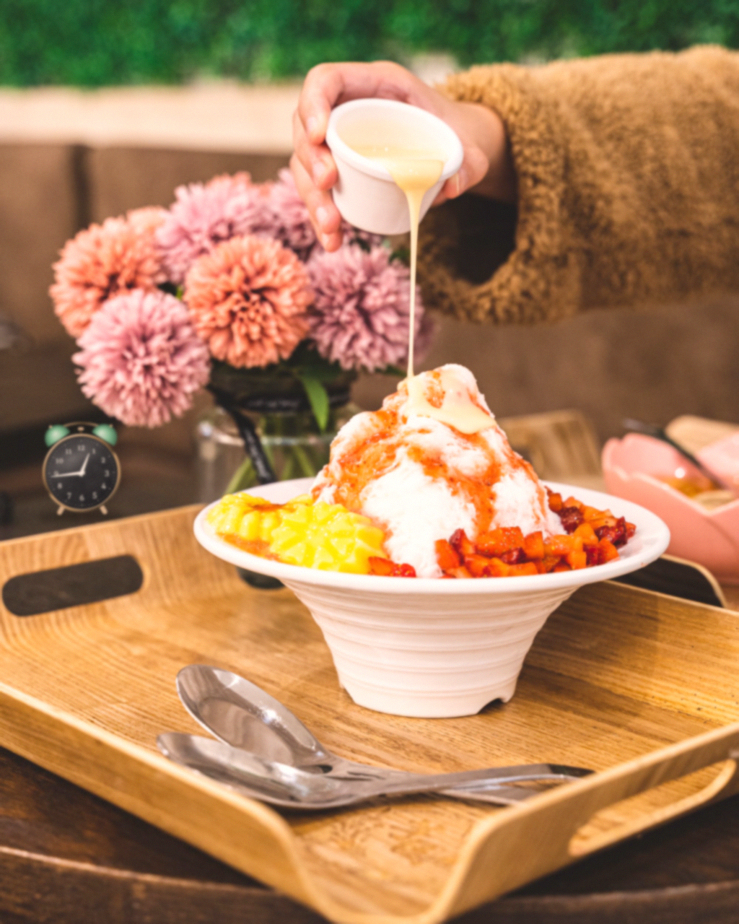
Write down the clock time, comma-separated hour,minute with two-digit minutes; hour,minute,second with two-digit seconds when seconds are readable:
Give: 12,44
